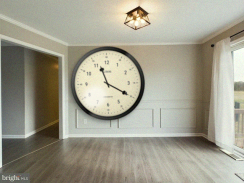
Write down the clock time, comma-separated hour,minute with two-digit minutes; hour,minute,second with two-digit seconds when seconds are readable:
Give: 11,20
